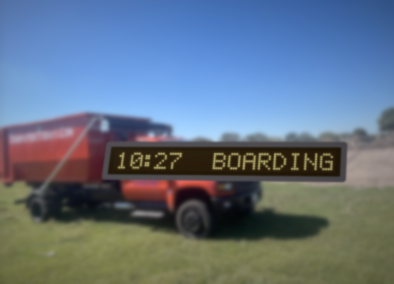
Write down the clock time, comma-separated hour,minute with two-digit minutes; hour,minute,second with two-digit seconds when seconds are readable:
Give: 10,27
